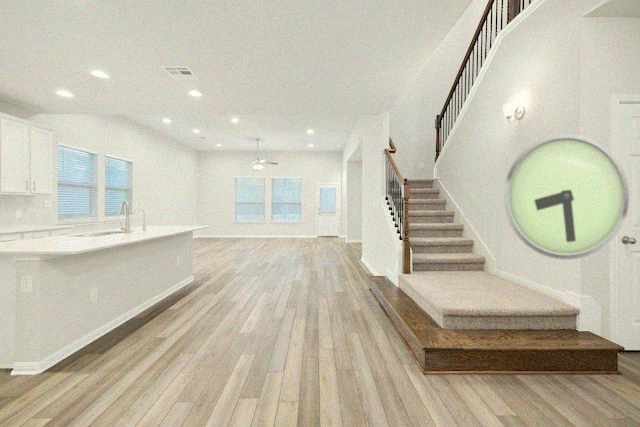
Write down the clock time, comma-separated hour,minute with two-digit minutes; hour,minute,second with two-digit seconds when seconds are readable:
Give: 8,29
